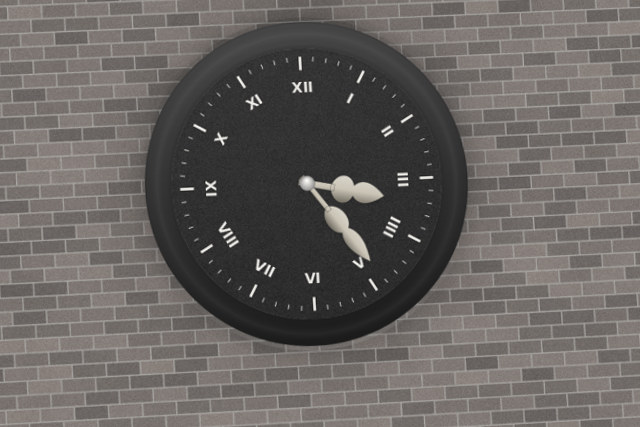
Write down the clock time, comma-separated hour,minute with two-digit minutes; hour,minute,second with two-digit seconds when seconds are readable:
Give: 3,24
